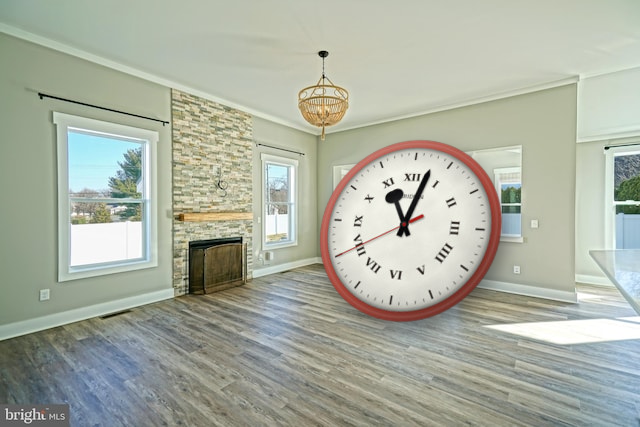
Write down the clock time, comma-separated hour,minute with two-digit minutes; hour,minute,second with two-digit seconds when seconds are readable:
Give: 11,02,40
